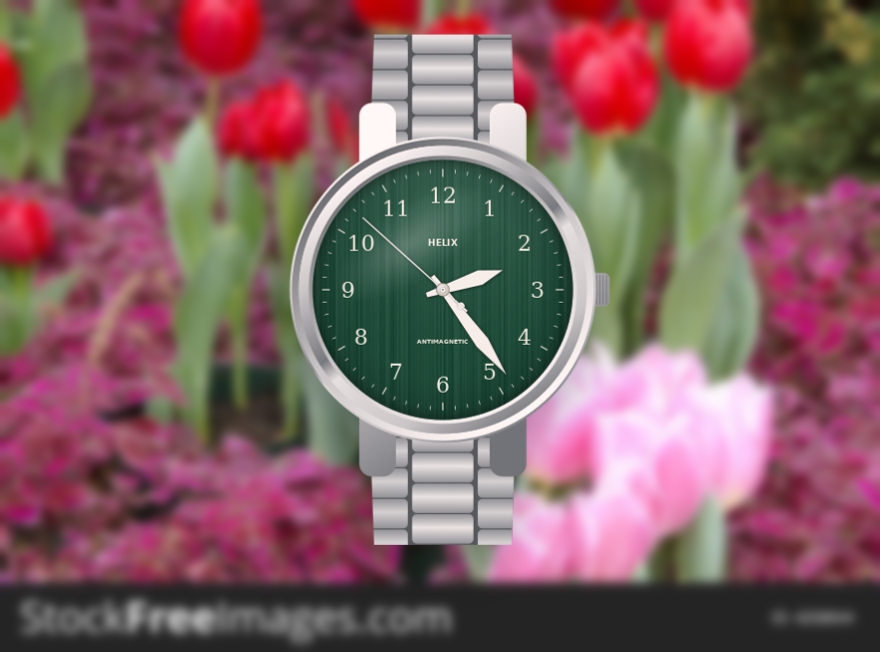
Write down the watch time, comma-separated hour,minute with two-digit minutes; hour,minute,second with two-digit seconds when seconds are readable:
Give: 2,23,52
